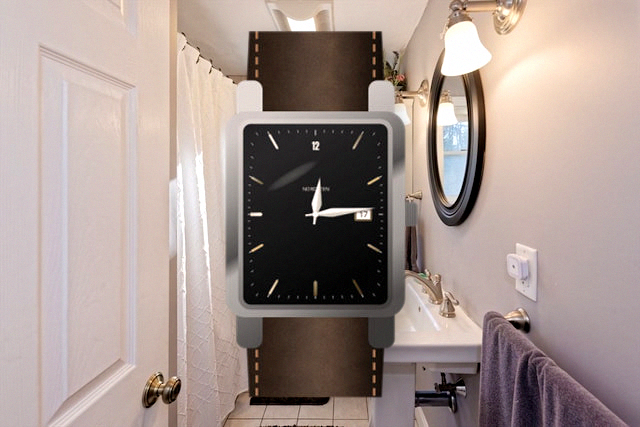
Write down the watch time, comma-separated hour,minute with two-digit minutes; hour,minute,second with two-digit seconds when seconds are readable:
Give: 12,14
